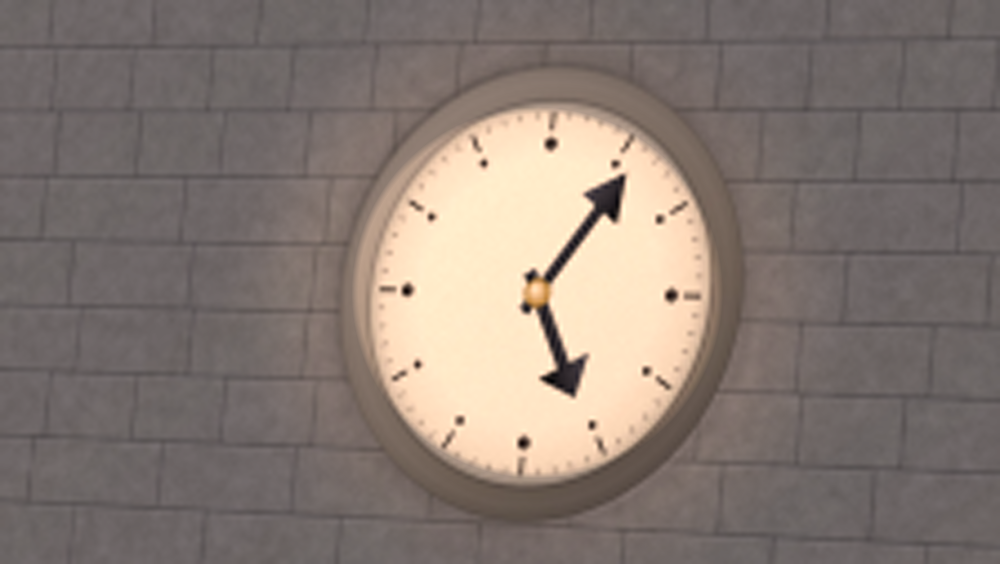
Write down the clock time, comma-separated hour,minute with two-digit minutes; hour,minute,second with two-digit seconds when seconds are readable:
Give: 5,06
